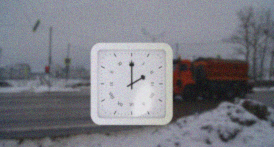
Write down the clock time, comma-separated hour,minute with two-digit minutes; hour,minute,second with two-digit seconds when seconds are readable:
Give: 2,00
